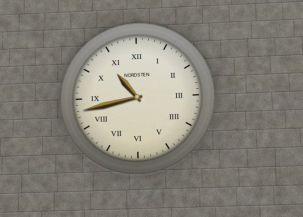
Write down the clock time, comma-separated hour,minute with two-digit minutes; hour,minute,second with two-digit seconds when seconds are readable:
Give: 10,43
